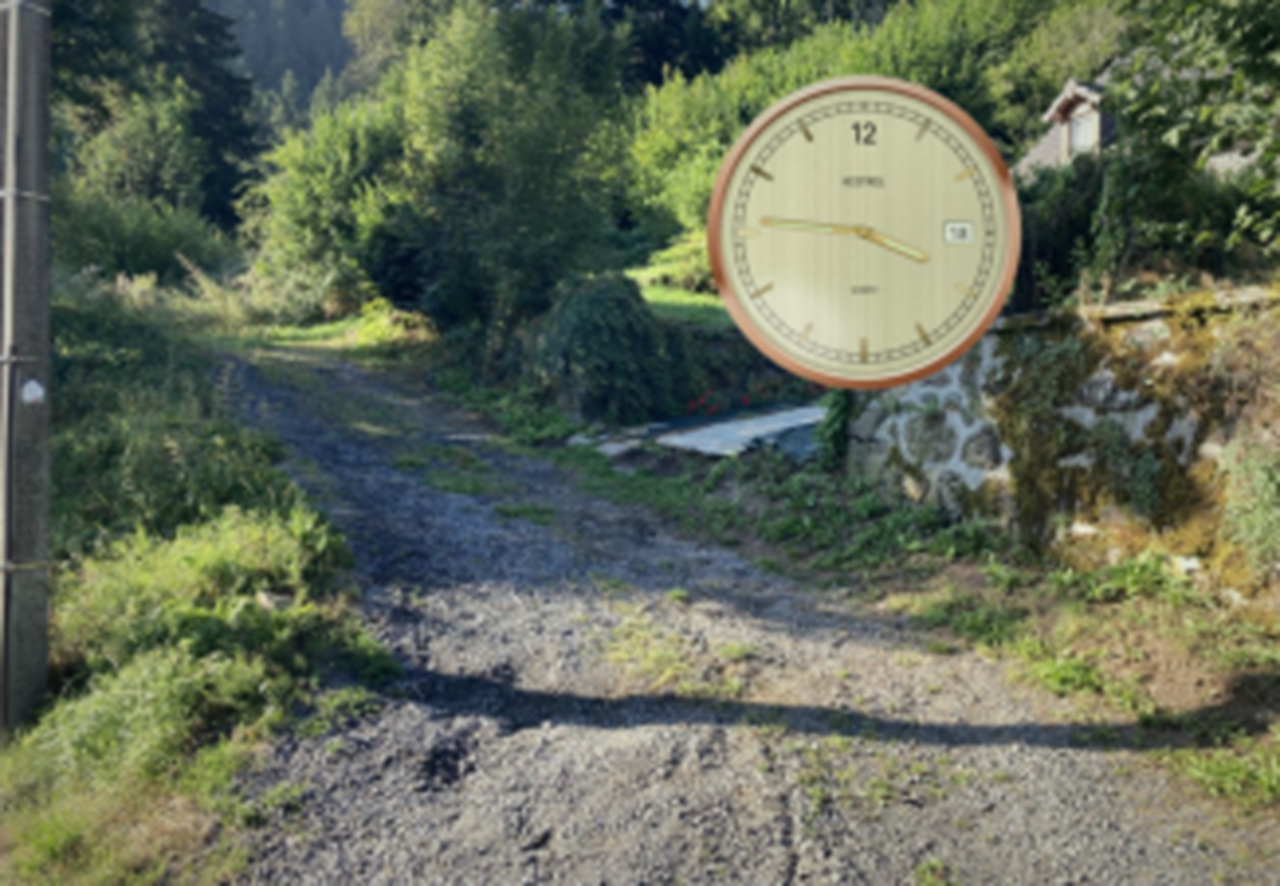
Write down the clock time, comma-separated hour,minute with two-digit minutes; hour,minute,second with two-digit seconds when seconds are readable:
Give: 3,46
